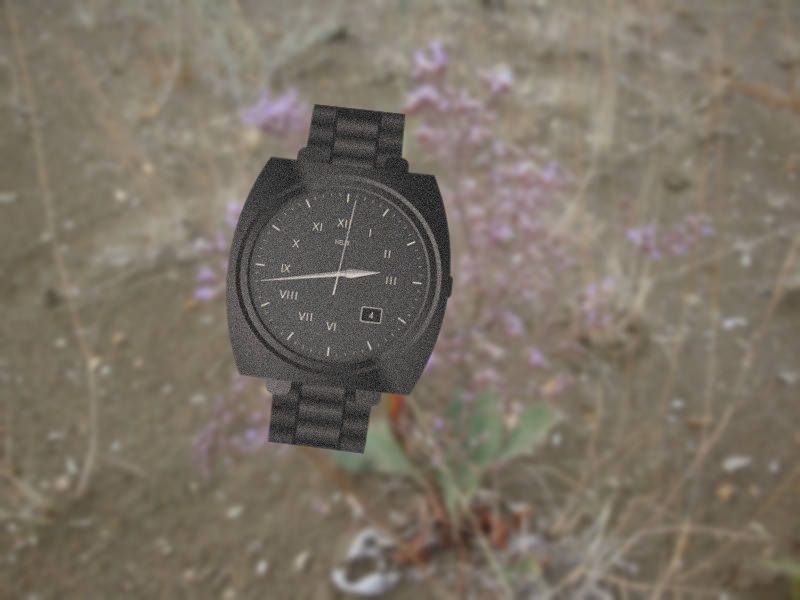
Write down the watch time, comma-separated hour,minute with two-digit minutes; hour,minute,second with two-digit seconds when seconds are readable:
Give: 2,43,01
